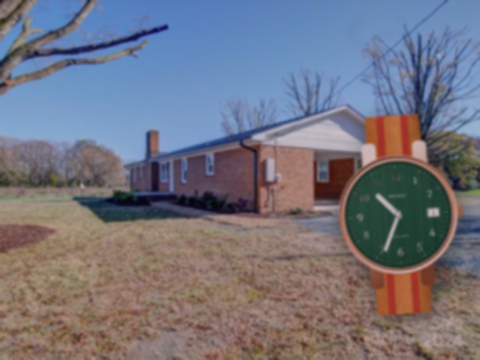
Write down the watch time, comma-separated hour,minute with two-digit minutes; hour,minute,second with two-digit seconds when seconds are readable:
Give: 10,34
